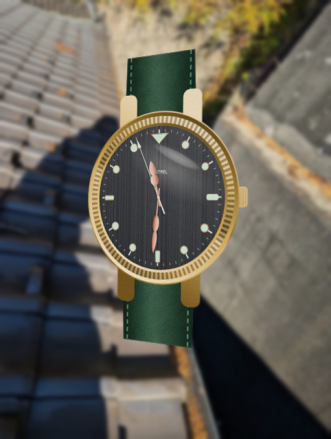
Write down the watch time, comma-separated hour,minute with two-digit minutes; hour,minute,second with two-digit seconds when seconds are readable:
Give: 11,30,56
